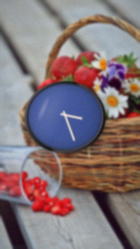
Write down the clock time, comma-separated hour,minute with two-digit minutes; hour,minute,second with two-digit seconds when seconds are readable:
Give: 3,27
